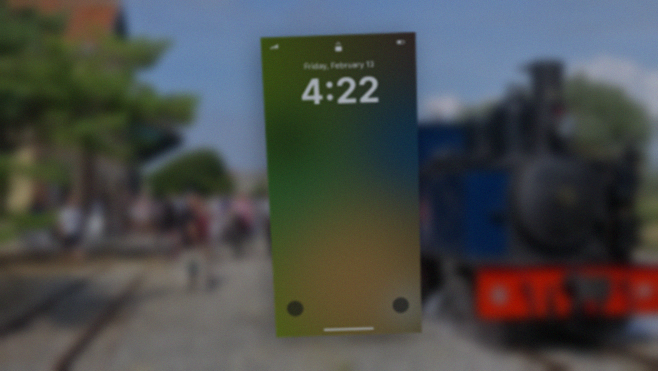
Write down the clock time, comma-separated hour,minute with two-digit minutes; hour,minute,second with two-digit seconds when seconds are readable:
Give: 4,22
